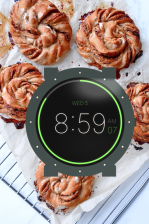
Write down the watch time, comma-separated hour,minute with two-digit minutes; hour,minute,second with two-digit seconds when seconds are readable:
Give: 8,59,07
